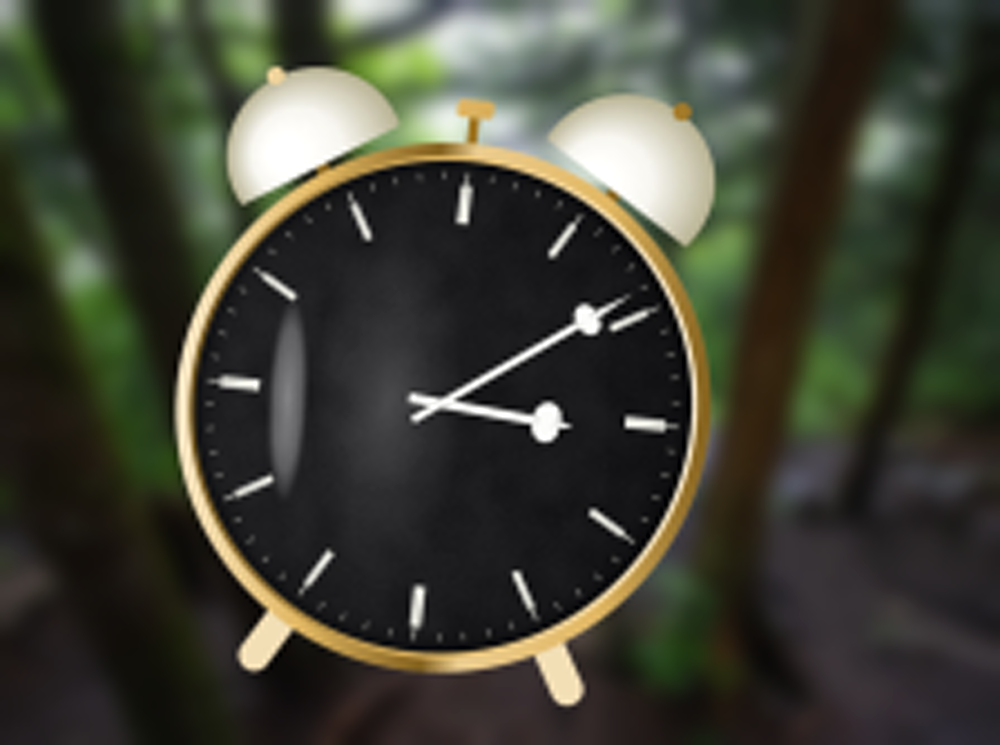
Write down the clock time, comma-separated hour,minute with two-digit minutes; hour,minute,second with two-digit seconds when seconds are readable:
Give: 3,09
